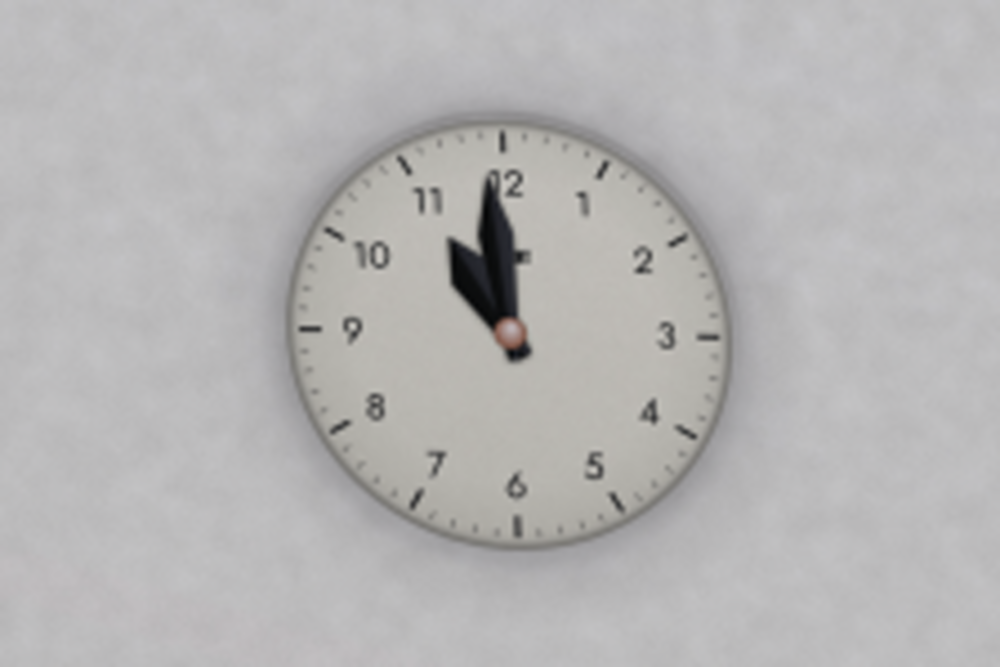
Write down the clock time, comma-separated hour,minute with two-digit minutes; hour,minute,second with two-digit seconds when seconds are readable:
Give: 10,59
